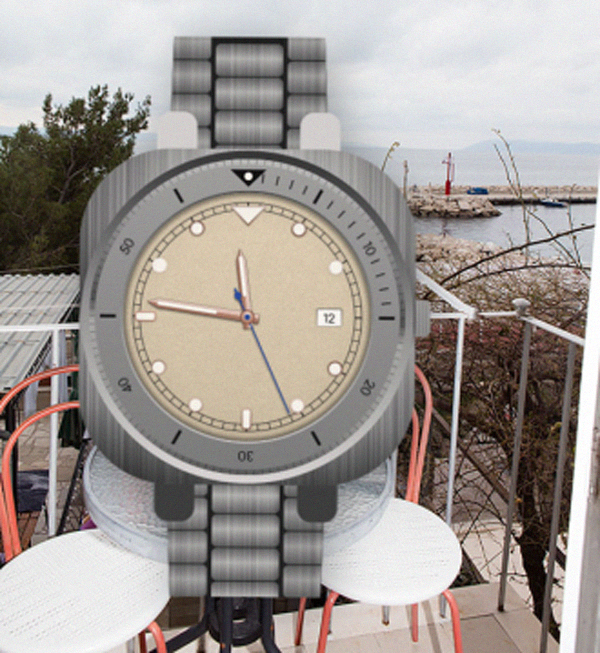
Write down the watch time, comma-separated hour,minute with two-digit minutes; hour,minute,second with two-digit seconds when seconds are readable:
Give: 11,46,26
